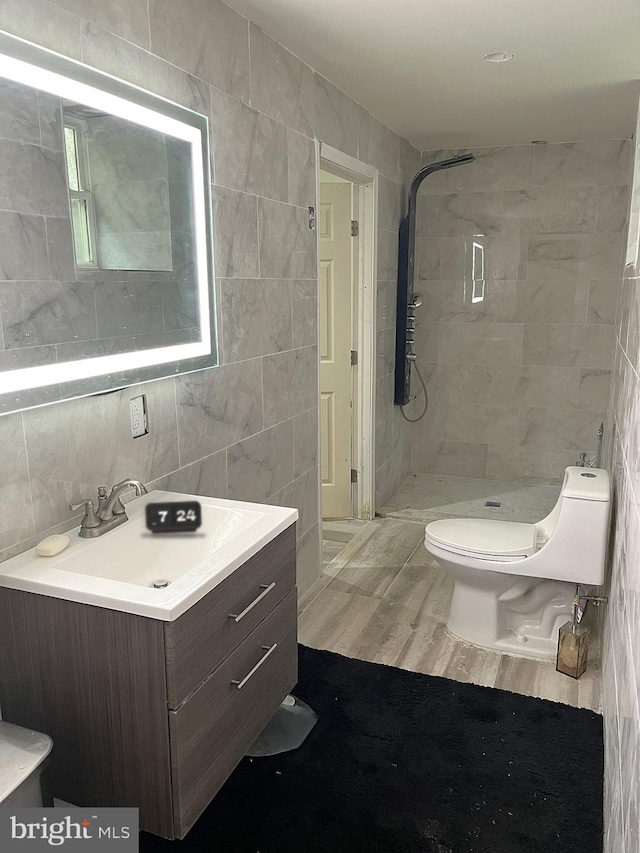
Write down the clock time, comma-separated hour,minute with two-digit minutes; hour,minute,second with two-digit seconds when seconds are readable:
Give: 7,24
